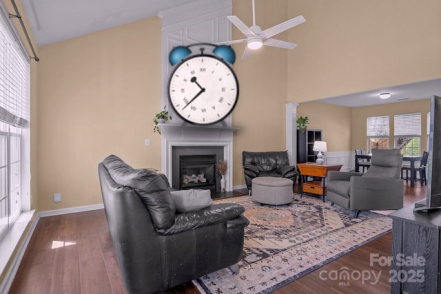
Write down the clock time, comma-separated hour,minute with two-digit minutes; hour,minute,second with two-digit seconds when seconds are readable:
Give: 10,38
